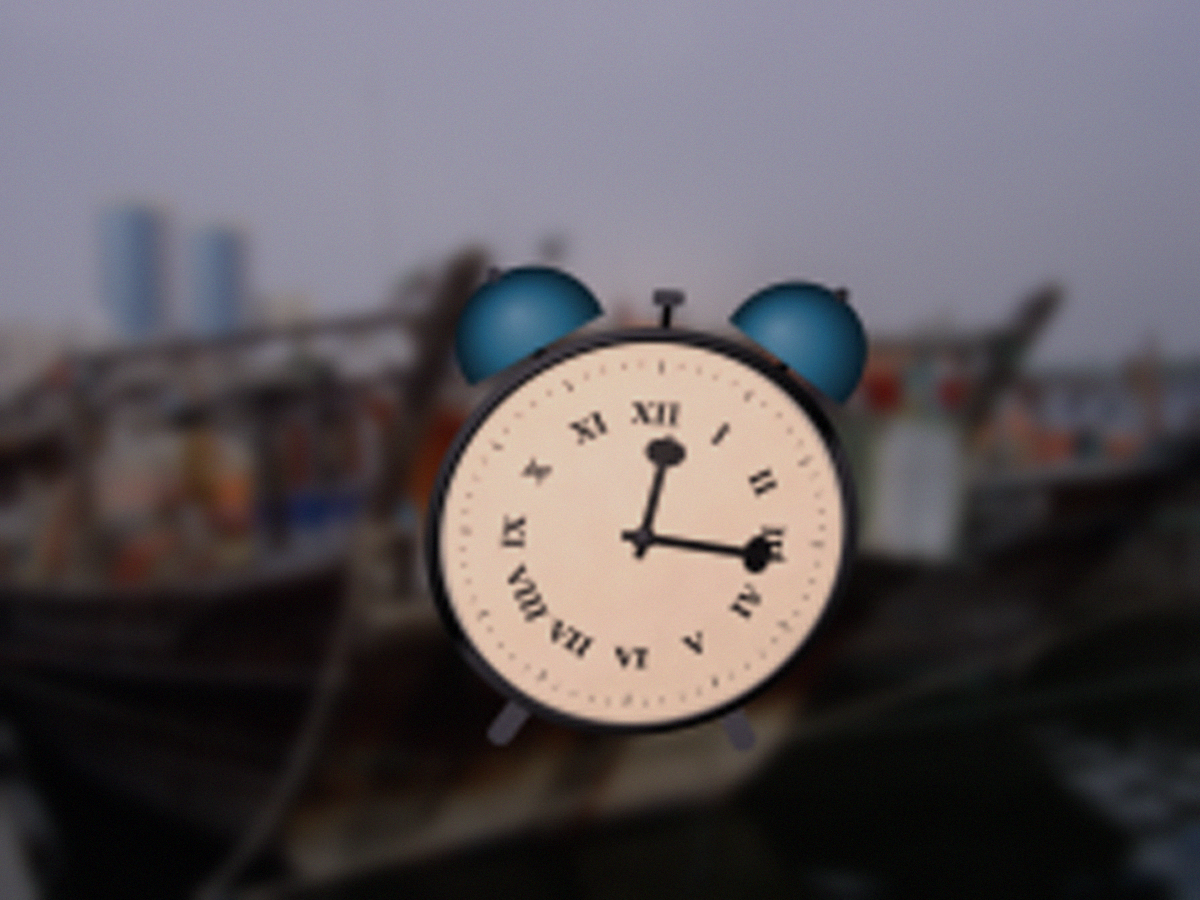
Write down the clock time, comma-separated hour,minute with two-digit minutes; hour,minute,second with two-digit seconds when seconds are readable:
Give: 12,16
